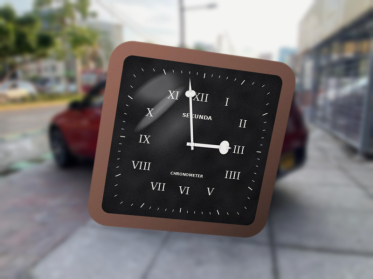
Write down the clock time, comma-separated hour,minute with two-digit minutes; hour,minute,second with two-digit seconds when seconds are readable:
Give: 2,58
